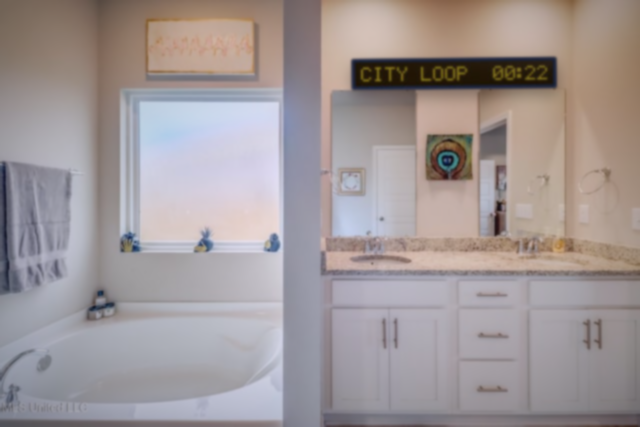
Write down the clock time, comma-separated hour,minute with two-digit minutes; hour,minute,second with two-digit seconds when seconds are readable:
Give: 0,22
